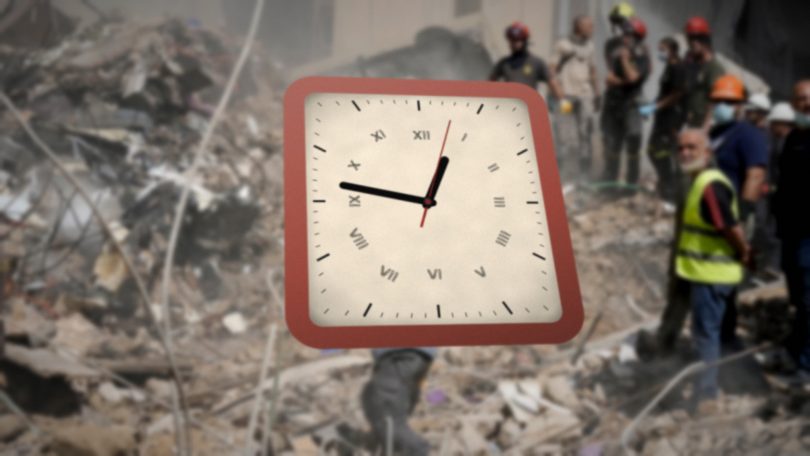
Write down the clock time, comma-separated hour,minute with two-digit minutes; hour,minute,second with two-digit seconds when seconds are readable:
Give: 12,47,03
